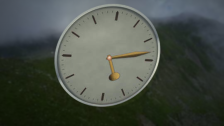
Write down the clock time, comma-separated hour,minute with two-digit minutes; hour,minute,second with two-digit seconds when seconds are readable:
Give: 5,13
